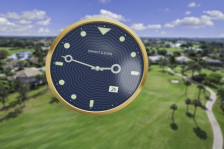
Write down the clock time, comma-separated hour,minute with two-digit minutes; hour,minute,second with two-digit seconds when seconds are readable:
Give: 2,47
